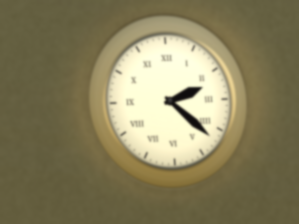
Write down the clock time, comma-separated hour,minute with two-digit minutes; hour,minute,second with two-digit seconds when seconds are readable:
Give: 2,22
